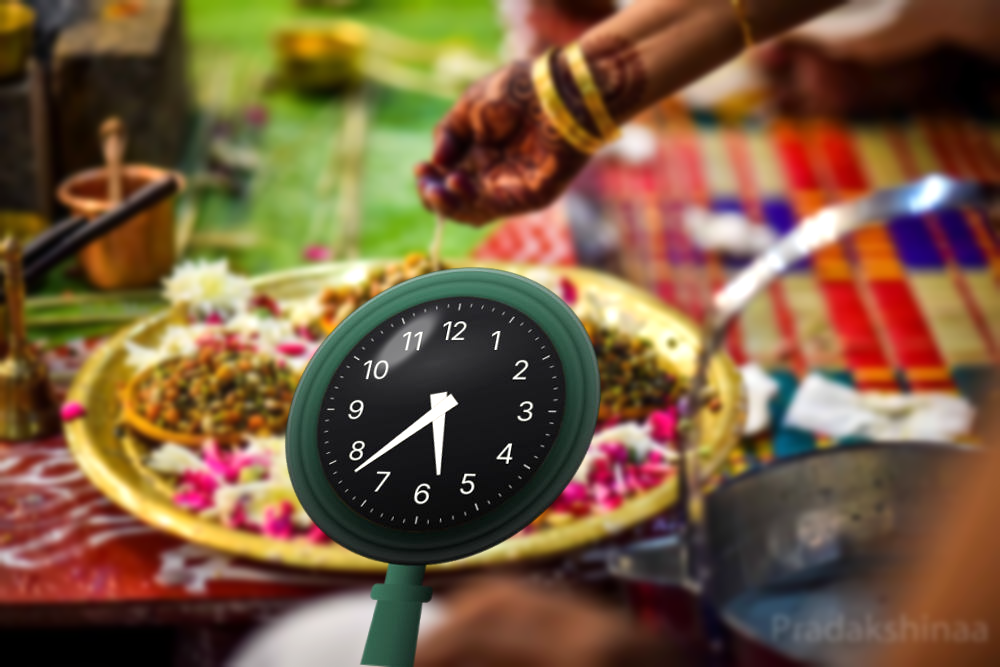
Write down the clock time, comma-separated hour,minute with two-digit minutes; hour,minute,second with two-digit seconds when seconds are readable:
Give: 5,38
